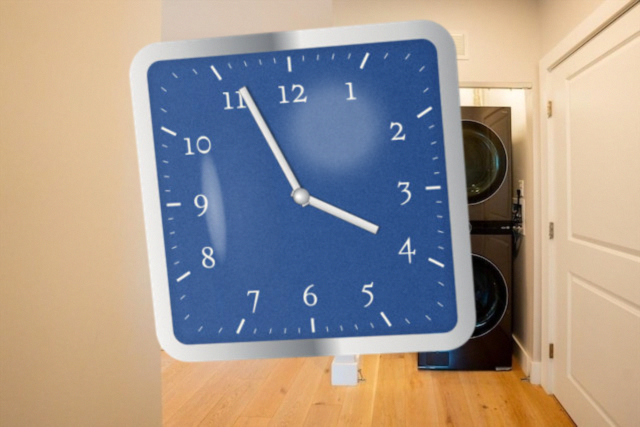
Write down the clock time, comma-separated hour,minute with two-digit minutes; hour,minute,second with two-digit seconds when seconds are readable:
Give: 3,56
